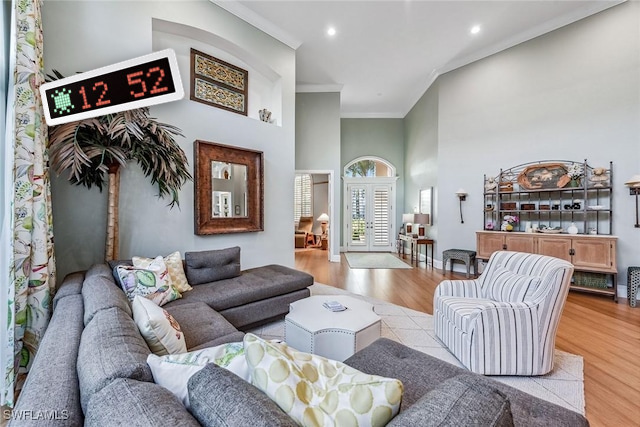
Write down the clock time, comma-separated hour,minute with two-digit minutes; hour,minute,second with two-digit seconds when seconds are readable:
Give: 12,52
